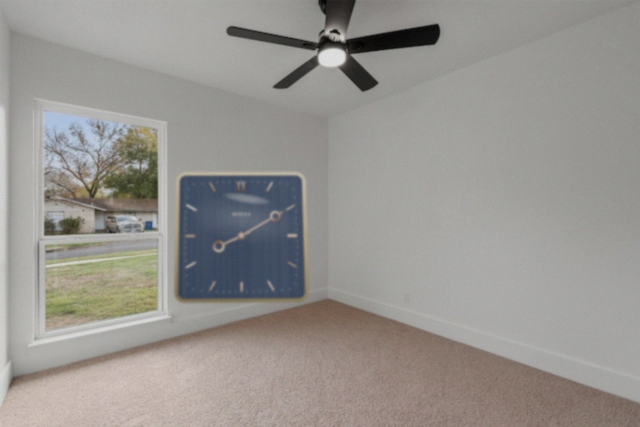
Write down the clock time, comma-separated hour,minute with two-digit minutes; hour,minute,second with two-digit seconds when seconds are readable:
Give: 8,10
